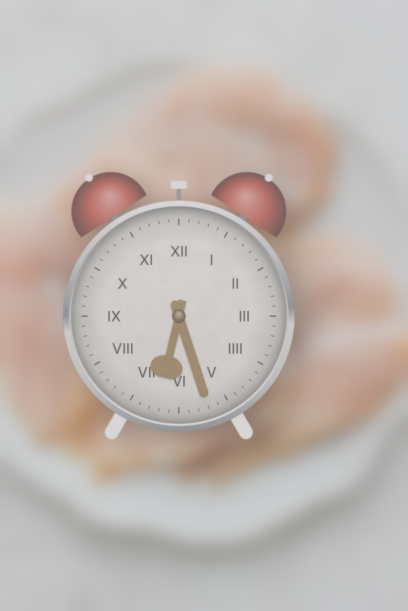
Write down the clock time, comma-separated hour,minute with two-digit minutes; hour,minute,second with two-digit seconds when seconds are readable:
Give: 6,27
